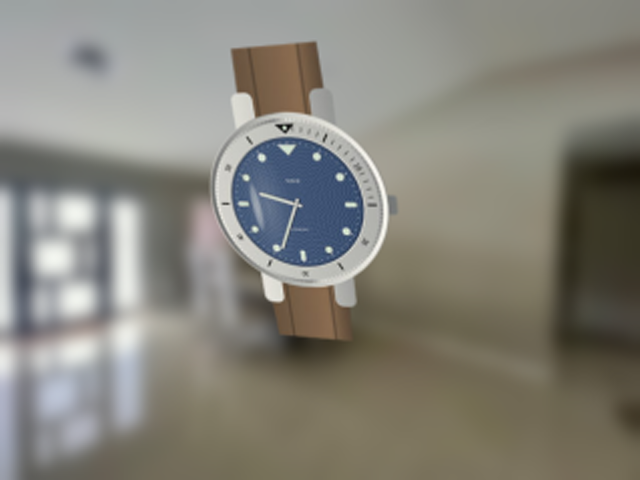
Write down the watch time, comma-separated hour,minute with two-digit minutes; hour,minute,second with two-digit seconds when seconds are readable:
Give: 9,34
